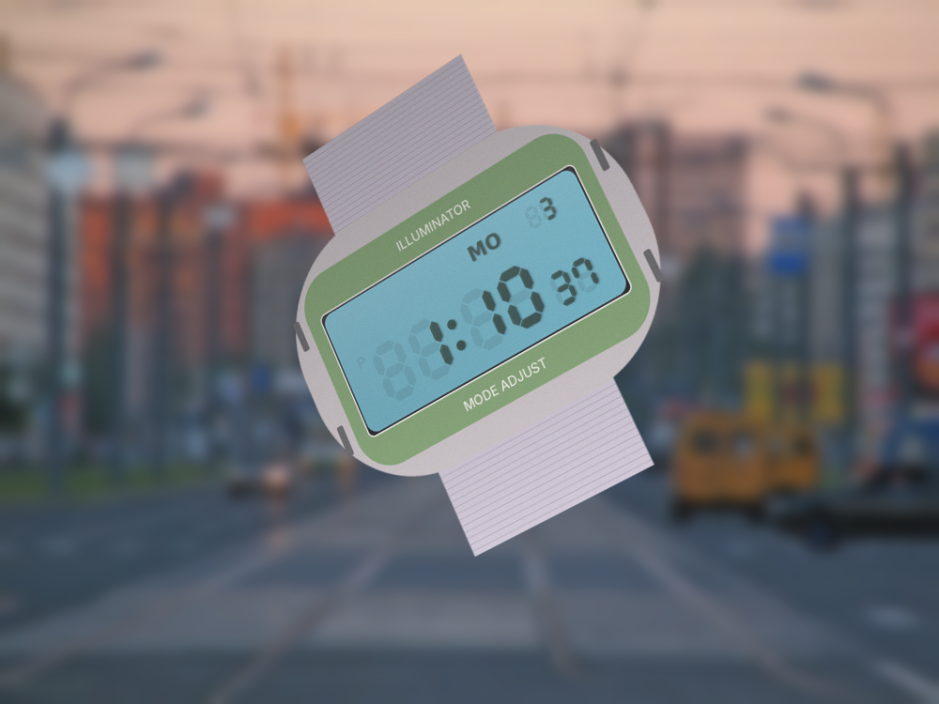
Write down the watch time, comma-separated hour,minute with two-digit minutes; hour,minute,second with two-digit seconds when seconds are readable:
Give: 1,10,37
